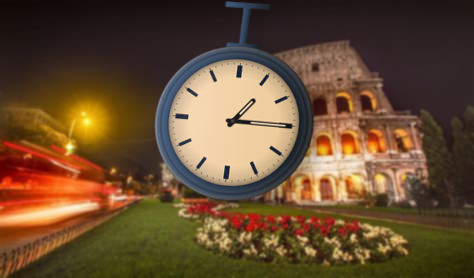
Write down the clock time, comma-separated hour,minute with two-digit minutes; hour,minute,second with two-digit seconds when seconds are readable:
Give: 1,15
